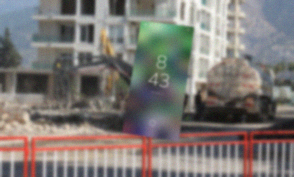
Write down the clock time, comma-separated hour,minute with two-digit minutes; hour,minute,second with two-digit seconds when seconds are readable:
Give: 8,43
